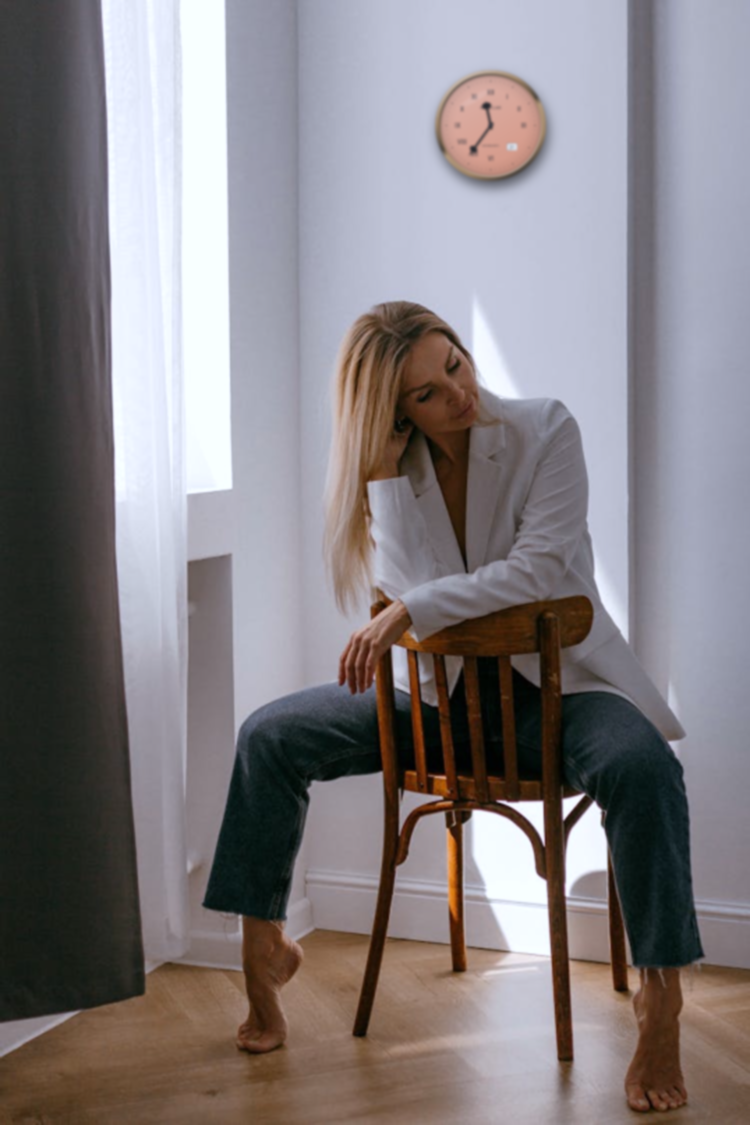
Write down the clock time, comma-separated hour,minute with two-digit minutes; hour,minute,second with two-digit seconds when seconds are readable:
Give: 11,36
